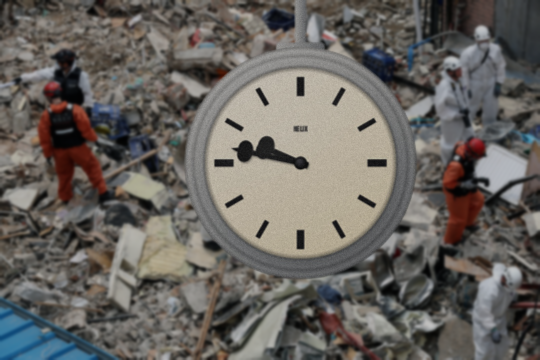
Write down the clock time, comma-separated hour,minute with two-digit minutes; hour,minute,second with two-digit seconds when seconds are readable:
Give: 9,47
